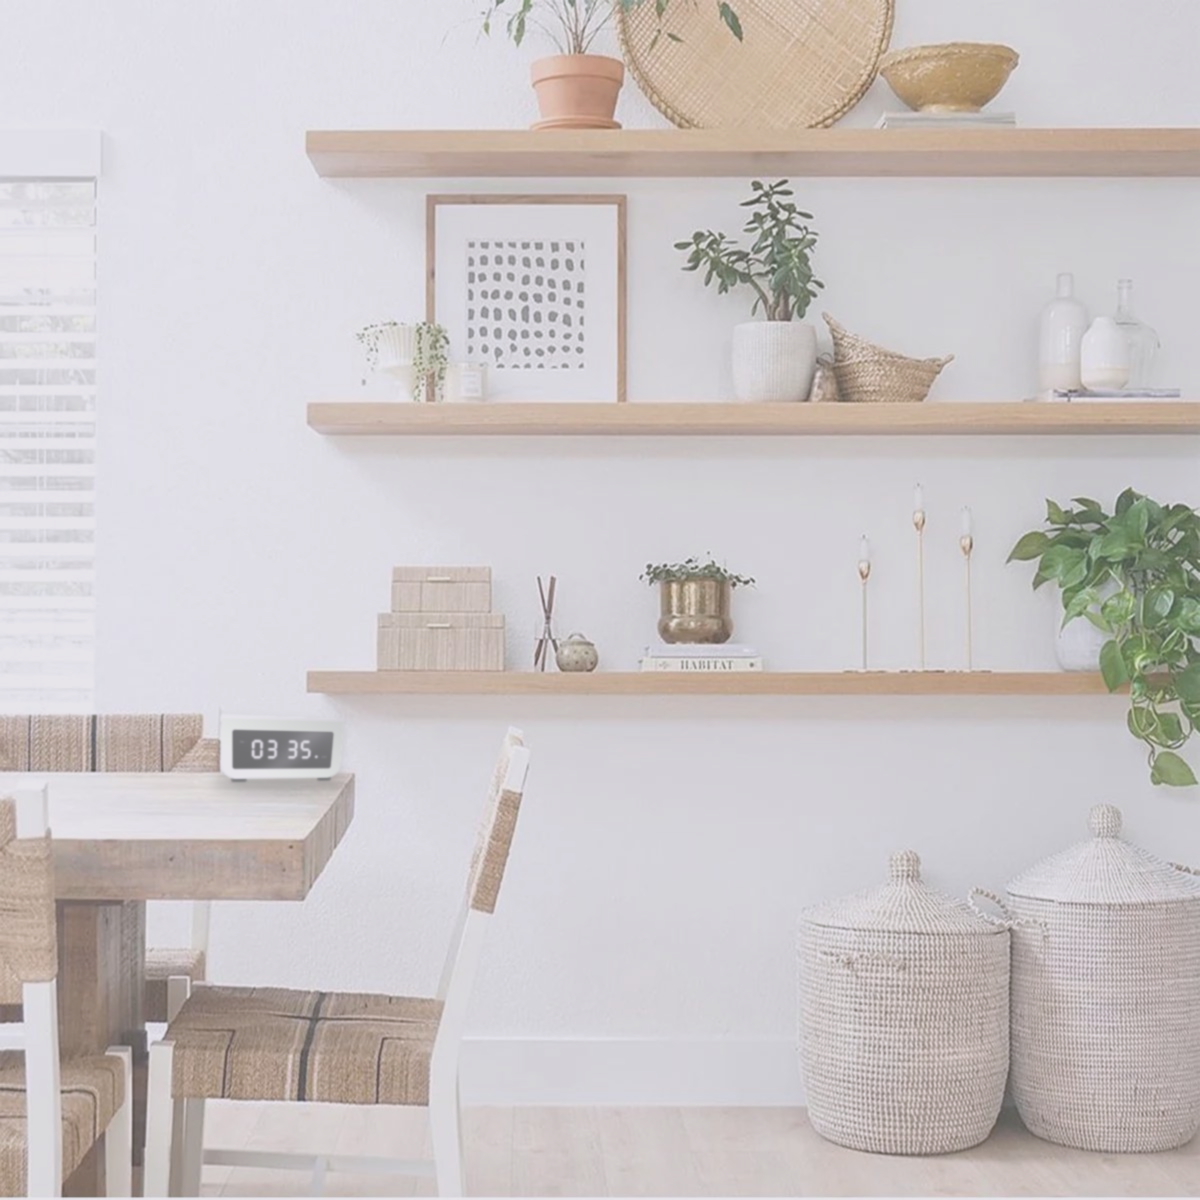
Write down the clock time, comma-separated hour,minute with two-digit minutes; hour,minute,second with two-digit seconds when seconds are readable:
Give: 3,35
